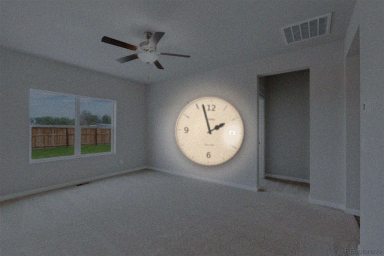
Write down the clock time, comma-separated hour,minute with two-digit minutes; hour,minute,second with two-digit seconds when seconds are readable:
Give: 1,57
